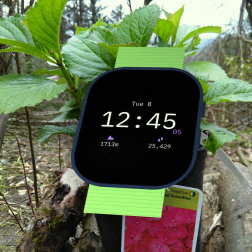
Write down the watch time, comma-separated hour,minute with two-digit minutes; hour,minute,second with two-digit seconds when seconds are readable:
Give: 12,45
